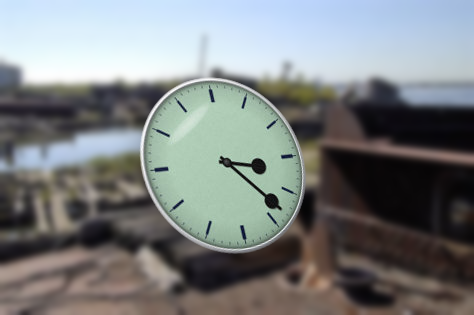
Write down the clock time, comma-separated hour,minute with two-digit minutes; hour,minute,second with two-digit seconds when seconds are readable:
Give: 3,23
